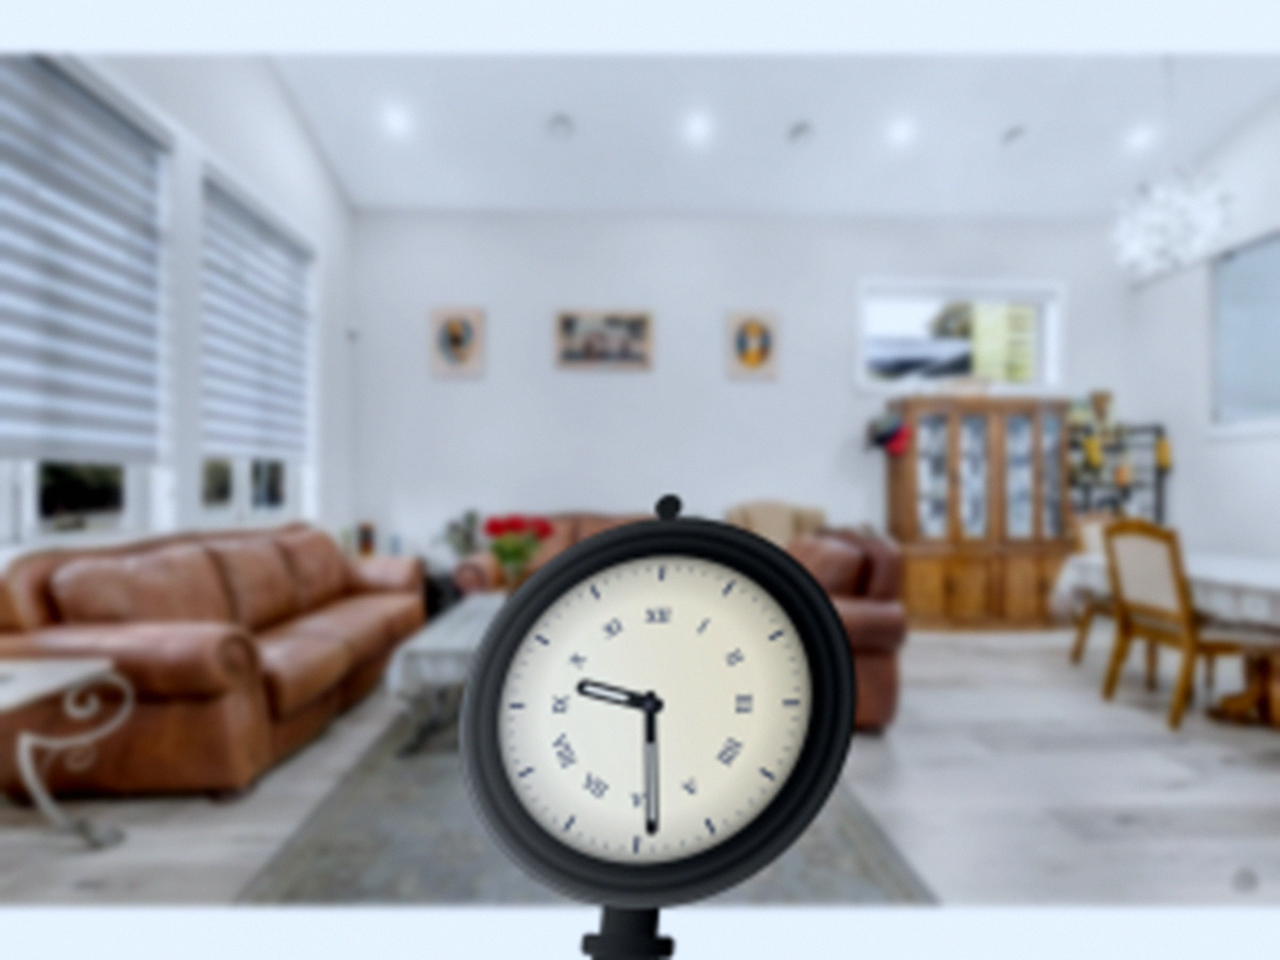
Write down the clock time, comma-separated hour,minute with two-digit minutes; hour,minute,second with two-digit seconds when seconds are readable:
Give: 9,29
